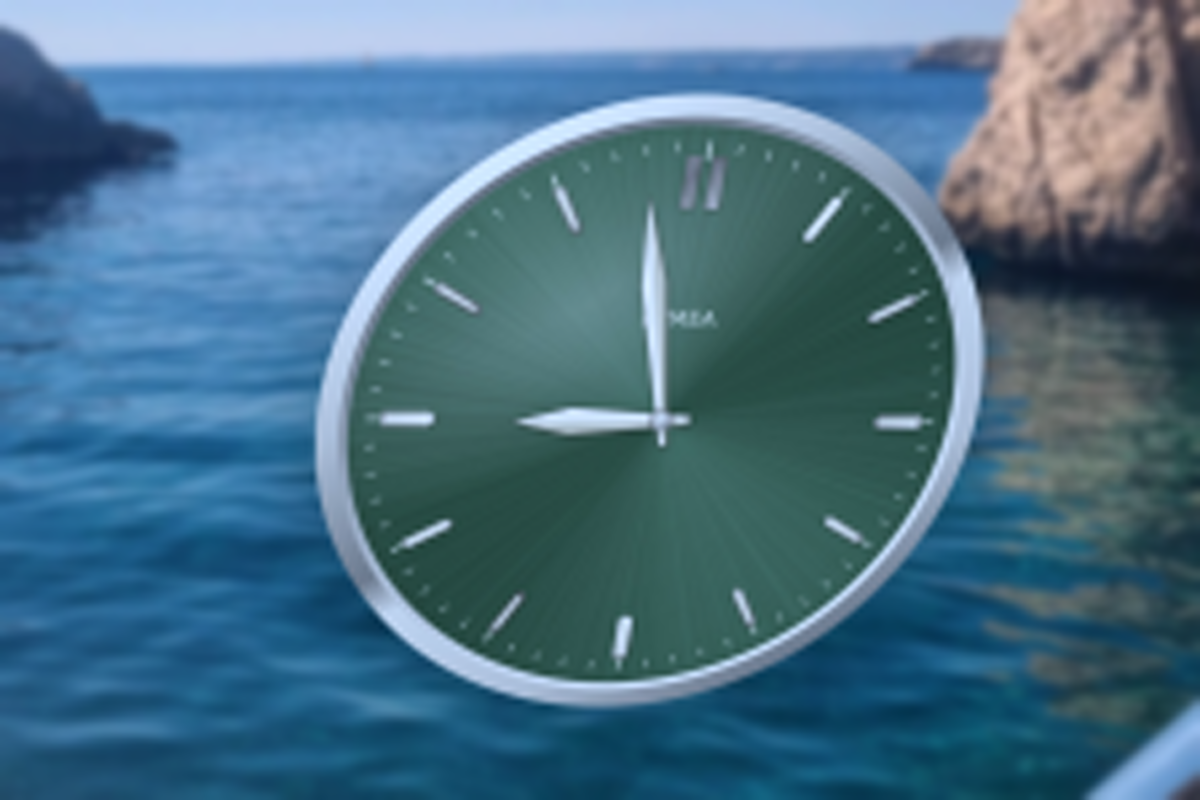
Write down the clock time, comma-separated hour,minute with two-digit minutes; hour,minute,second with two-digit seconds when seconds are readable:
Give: 8,58
